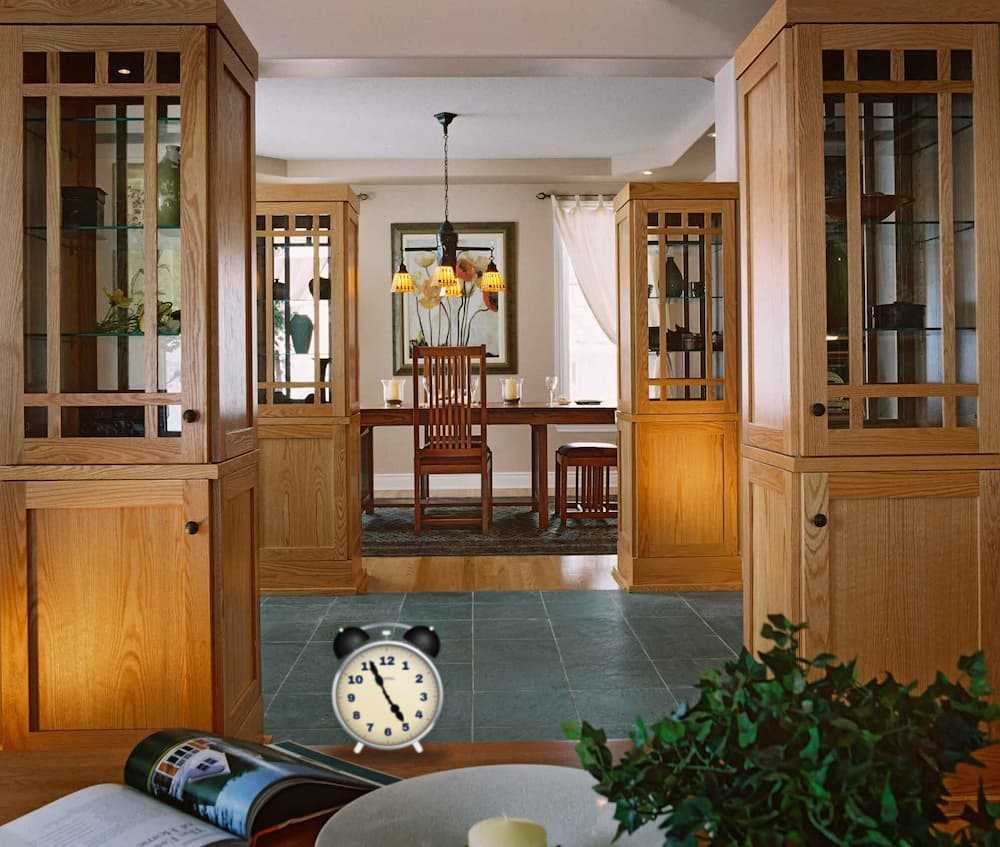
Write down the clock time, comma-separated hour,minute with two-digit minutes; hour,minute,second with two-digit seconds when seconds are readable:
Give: 4,56
